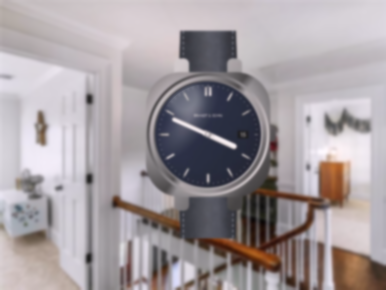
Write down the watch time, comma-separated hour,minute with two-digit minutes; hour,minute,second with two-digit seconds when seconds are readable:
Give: 3,49
